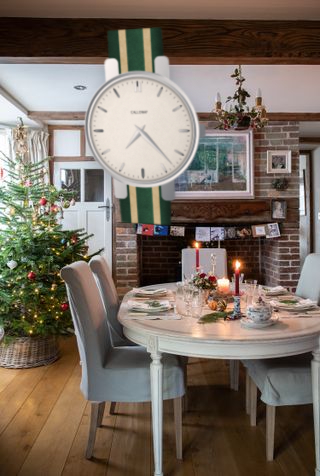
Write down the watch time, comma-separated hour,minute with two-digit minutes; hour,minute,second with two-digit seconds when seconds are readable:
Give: 7,23
